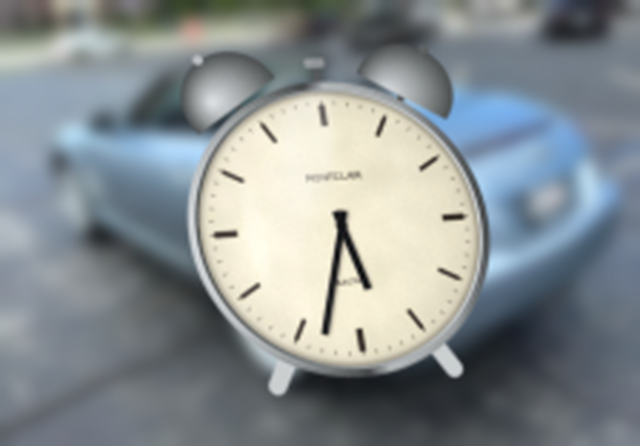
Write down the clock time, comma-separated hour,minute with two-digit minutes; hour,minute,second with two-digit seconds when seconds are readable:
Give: 5,33
